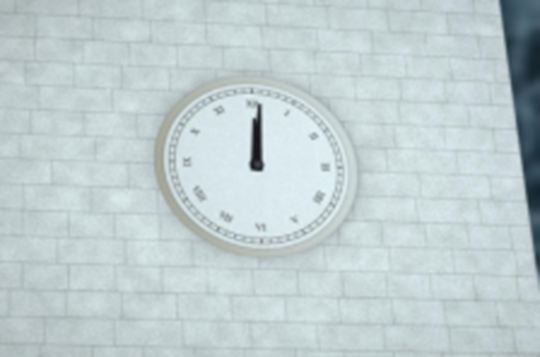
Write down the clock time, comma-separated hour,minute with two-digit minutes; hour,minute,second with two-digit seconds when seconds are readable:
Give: 12,01
